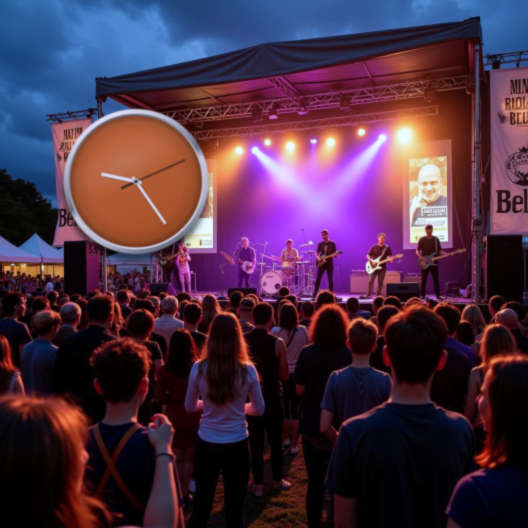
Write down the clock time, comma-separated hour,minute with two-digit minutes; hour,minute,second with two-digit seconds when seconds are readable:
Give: 9,24,11
